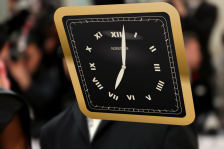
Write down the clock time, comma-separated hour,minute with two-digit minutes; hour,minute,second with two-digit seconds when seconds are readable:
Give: 7,02
